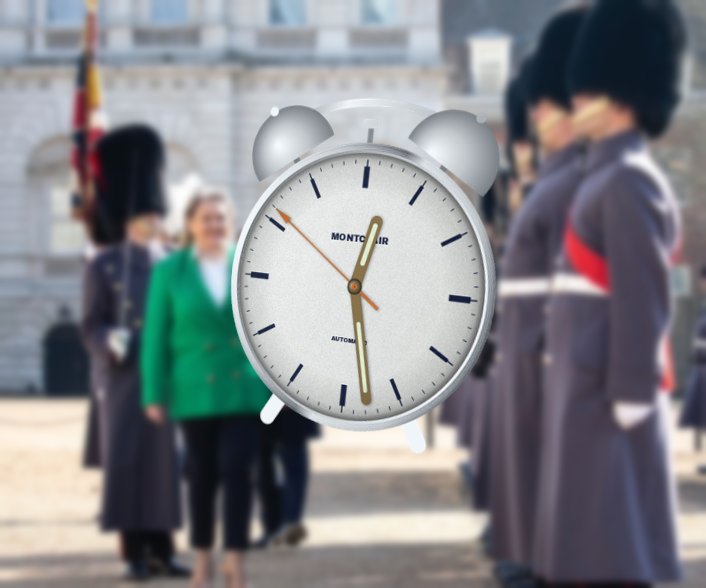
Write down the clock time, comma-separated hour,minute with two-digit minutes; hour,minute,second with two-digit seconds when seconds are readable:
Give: 12,27,51
